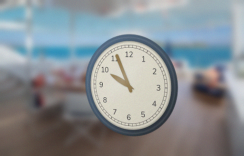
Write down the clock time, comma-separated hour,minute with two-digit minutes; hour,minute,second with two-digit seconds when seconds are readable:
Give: 9,56
